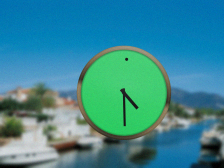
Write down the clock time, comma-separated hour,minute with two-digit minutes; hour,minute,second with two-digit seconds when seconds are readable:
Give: 4,29
